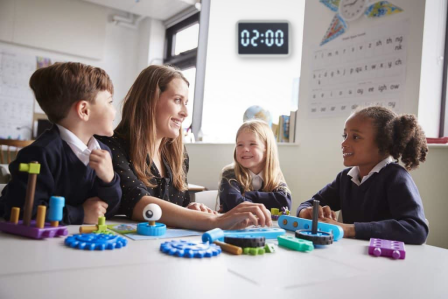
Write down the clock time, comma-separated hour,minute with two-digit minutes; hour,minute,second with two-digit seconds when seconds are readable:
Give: 2,00
